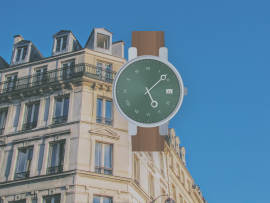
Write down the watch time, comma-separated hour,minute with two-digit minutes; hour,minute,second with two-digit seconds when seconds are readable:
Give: 5,08
